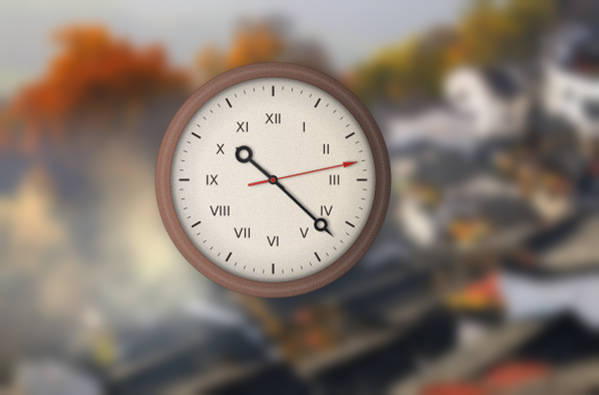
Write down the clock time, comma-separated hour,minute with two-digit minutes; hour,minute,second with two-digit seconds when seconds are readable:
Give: 10,22,13
